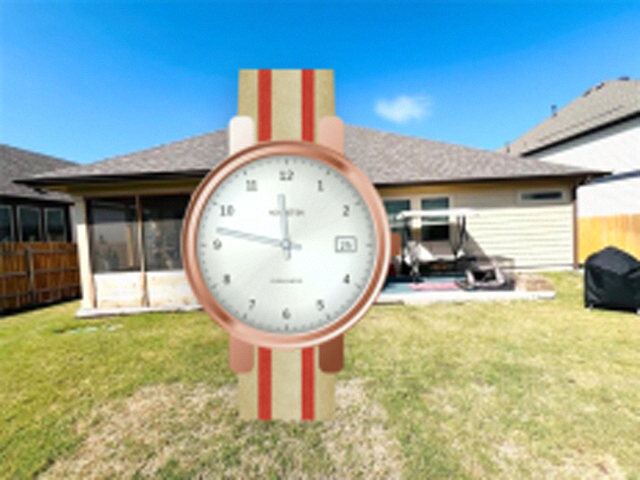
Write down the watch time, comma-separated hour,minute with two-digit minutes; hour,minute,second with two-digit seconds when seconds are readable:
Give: 11,47
